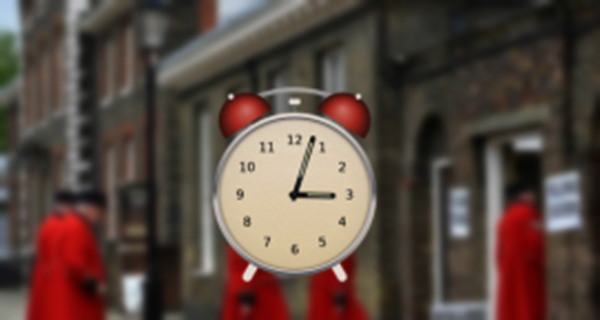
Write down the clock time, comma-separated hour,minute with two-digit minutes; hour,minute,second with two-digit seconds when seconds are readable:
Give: 3,03
